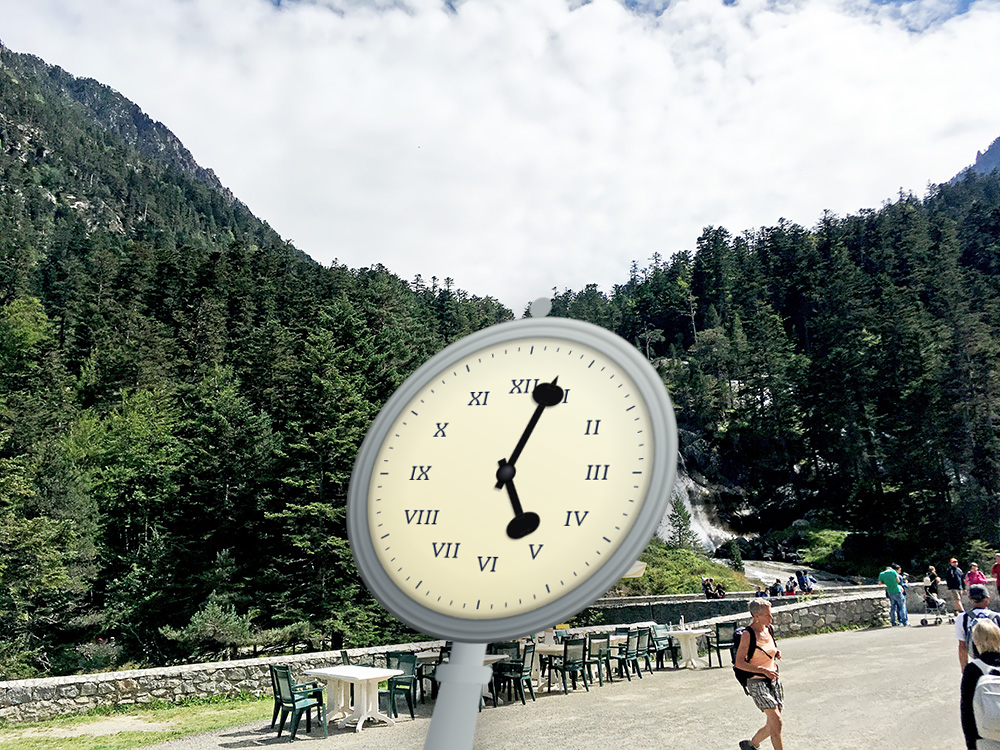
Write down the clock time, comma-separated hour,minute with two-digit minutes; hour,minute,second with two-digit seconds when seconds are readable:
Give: 5,03
